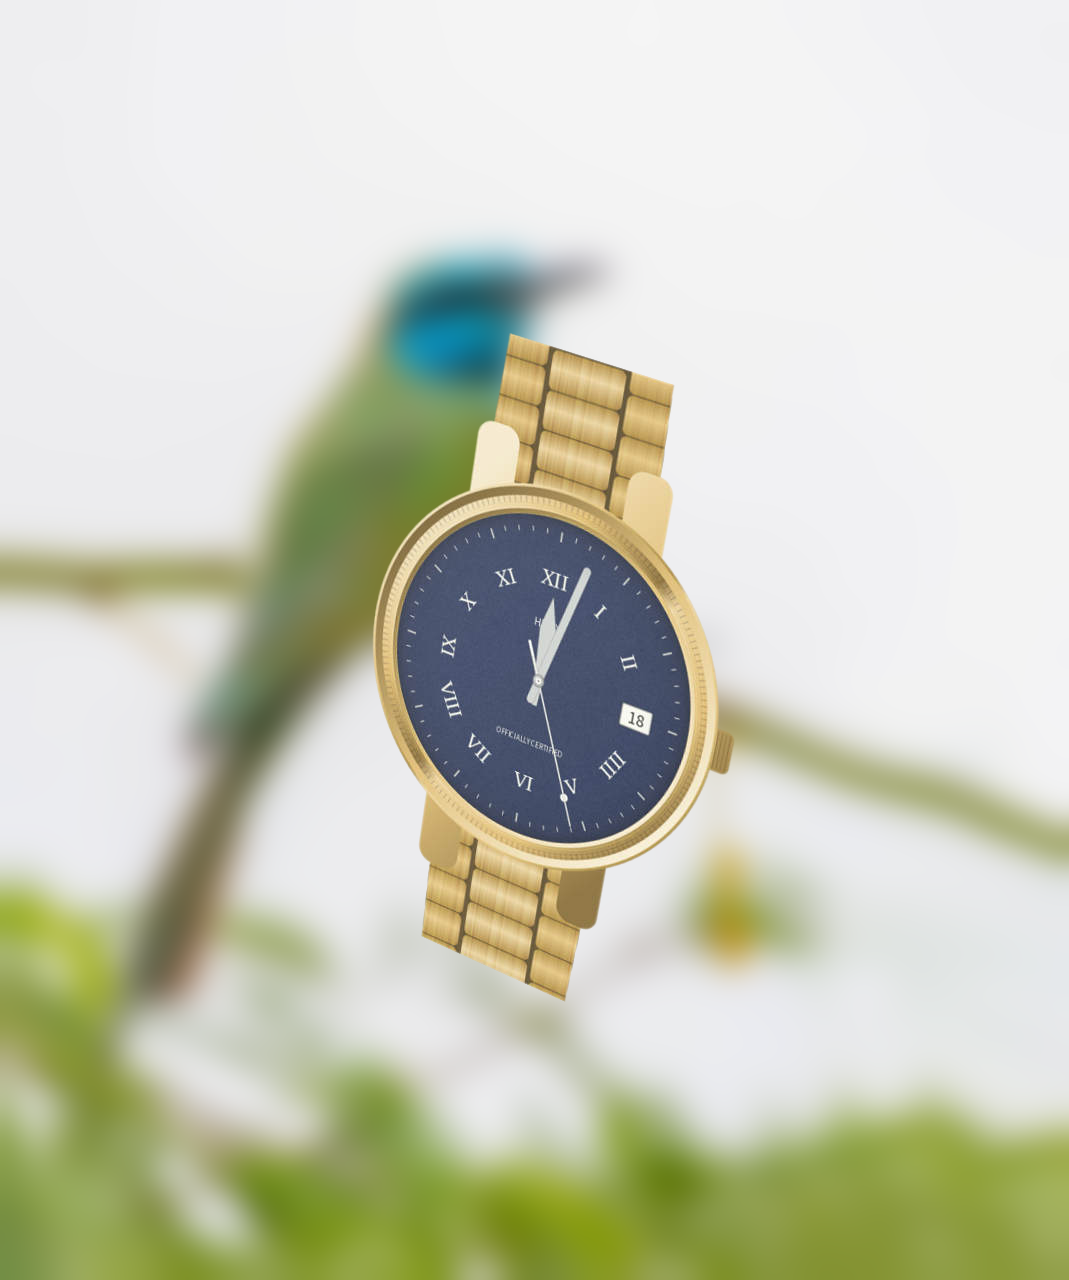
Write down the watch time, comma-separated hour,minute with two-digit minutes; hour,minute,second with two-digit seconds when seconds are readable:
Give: 12,02,26
